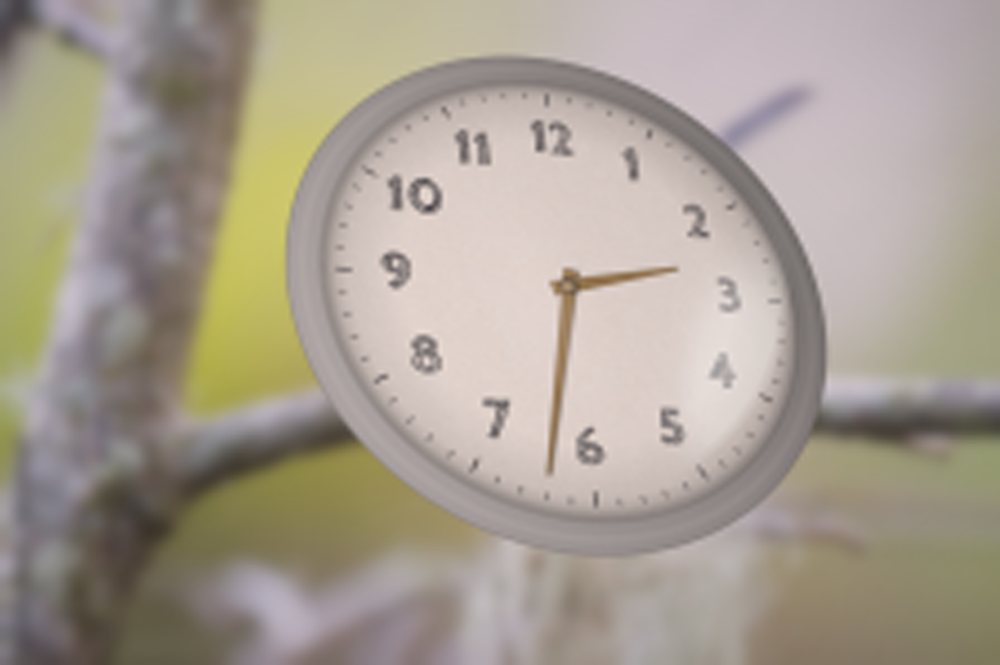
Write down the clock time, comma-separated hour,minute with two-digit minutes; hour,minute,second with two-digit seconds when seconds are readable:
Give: 2,32
